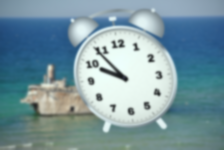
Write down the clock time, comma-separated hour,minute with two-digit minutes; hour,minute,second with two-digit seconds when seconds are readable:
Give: 9,54
